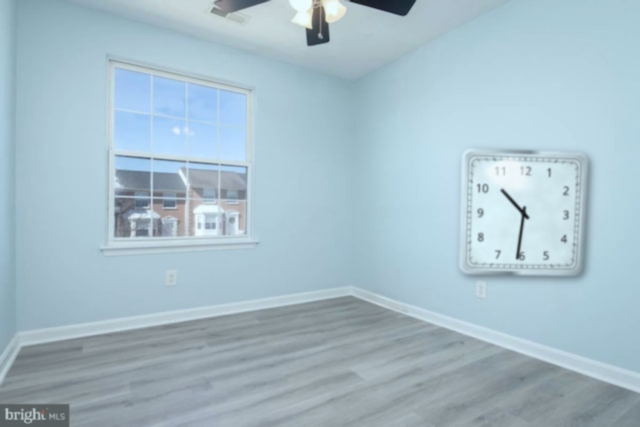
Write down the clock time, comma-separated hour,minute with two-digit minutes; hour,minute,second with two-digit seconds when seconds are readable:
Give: 10,31
